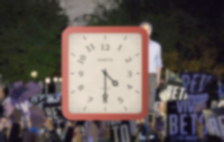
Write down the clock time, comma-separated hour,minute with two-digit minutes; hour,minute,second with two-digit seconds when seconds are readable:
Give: 4,30
